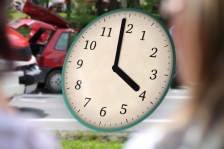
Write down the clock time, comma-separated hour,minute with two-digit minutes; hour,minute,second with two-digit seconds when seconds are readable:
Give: 3,59
